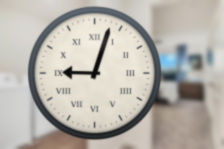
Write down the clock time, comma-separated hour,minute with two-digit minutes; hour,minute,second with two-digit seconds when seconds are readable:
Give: 9,03
